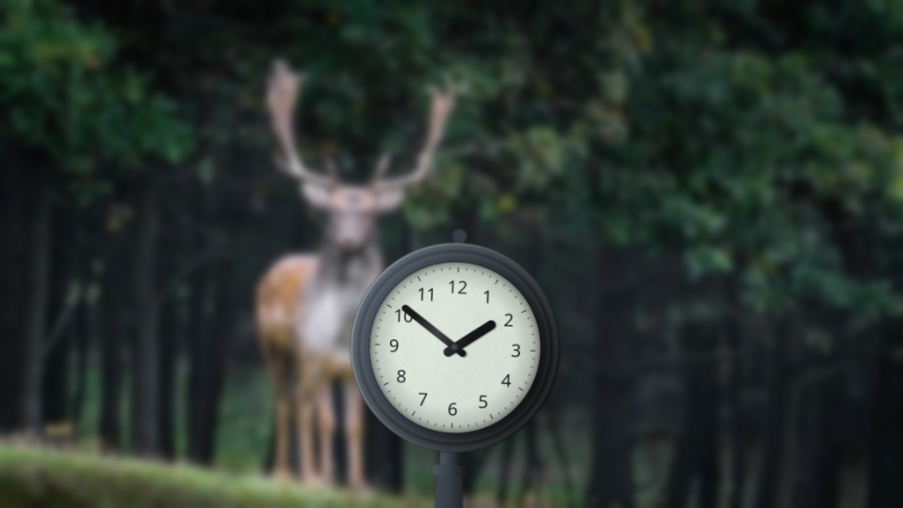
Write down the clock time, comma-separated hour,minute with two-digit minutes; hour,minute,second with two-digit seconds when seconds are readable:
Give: 1,51
